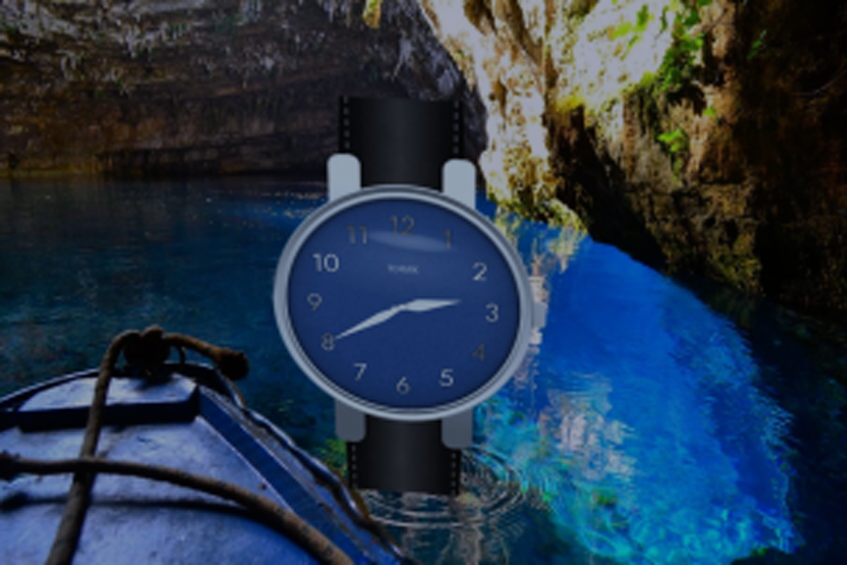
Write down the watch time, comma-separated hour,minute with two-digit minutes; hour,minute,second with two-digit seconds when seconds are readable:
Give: 2,40
